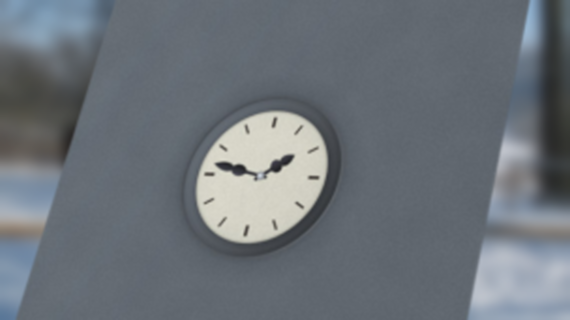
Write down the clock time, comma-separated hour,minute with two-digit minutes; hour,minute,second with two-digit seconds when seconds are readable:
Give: 1,47
